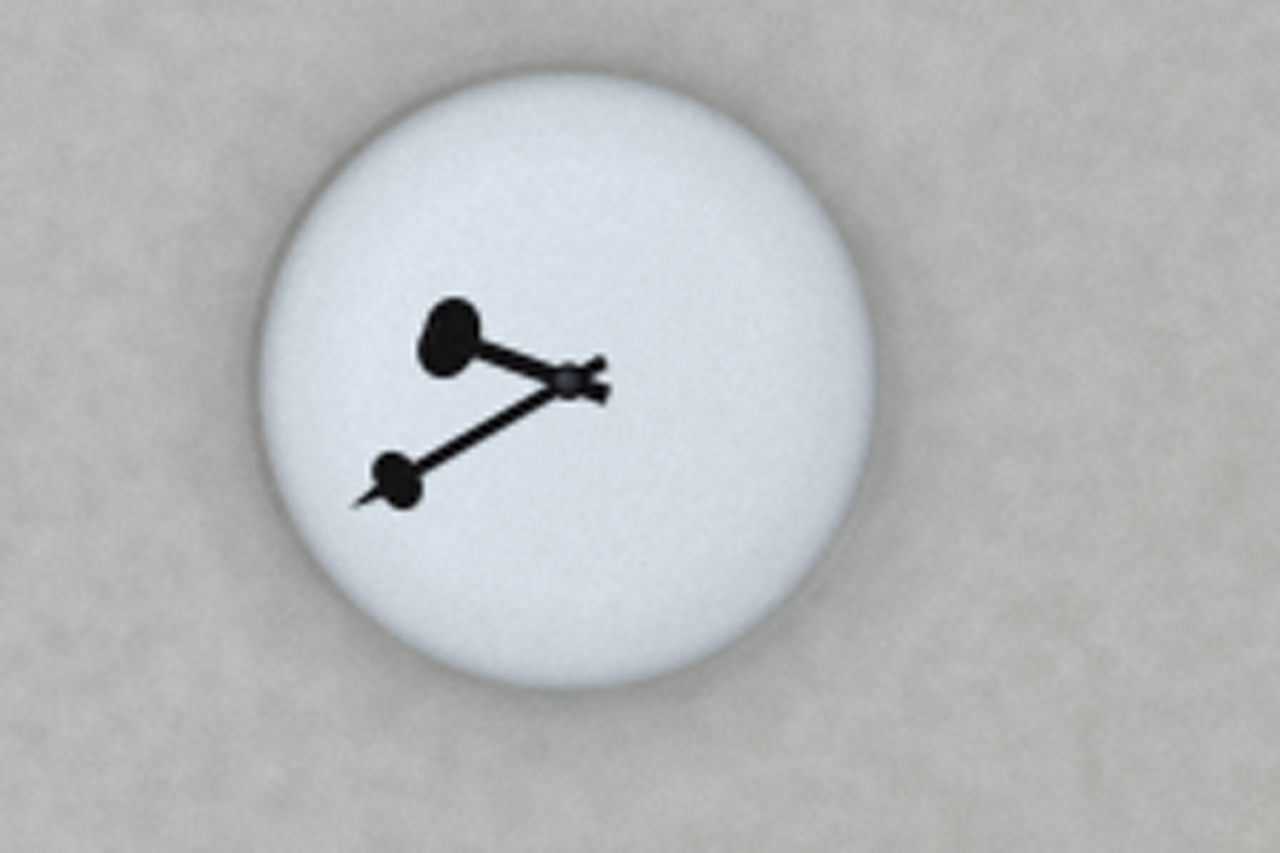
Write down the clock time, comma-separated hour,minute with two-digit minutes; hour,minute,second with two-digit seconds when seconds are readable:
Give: 9,40
